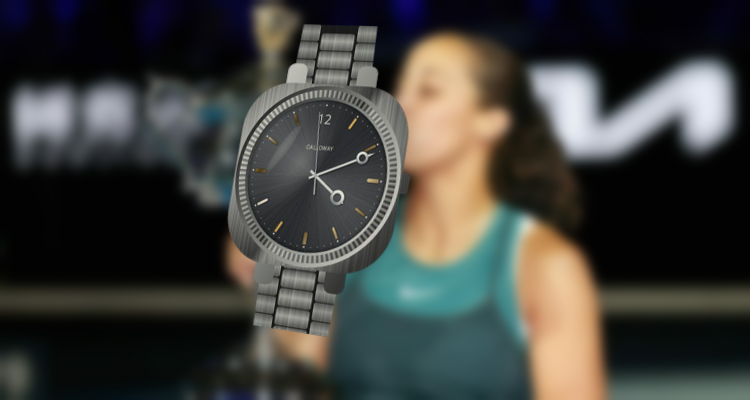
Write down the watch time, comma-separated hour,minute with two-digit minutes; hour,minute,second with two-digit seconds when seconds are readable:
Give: 4,10,59
